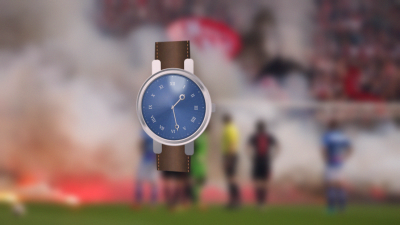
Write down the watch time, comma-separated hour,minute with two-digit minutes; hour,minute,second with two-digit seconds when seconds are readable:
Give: 1,28
